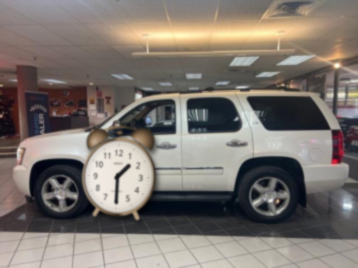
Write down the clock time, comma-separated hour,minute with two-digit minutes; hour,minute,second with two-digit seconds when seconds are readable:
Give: 1,30
